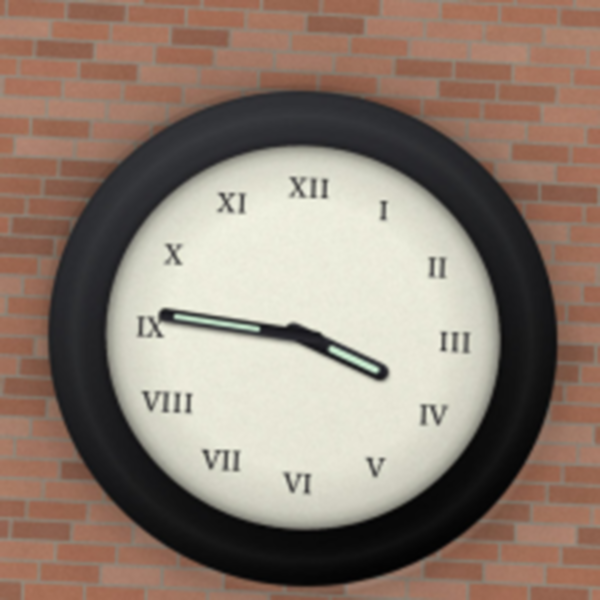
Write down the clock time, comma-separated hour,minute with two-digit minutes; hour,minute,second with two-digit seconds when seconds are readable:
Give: 3,46
